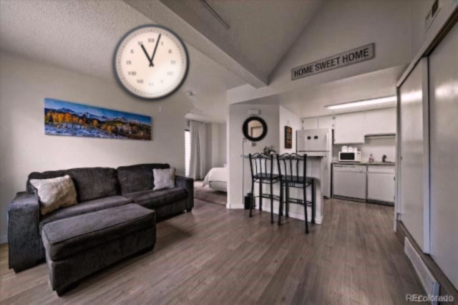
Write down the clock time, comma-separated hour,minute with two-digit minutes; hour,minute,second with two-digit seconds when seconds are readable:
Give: 11,03
